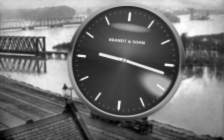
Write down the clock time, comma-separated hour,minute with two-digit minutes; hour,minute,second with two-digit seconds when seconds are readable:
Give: 9,17
